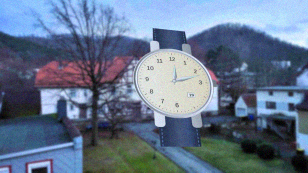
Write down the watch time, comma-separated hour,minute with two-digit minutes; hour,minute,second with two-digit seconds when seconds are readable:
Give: 12,12
